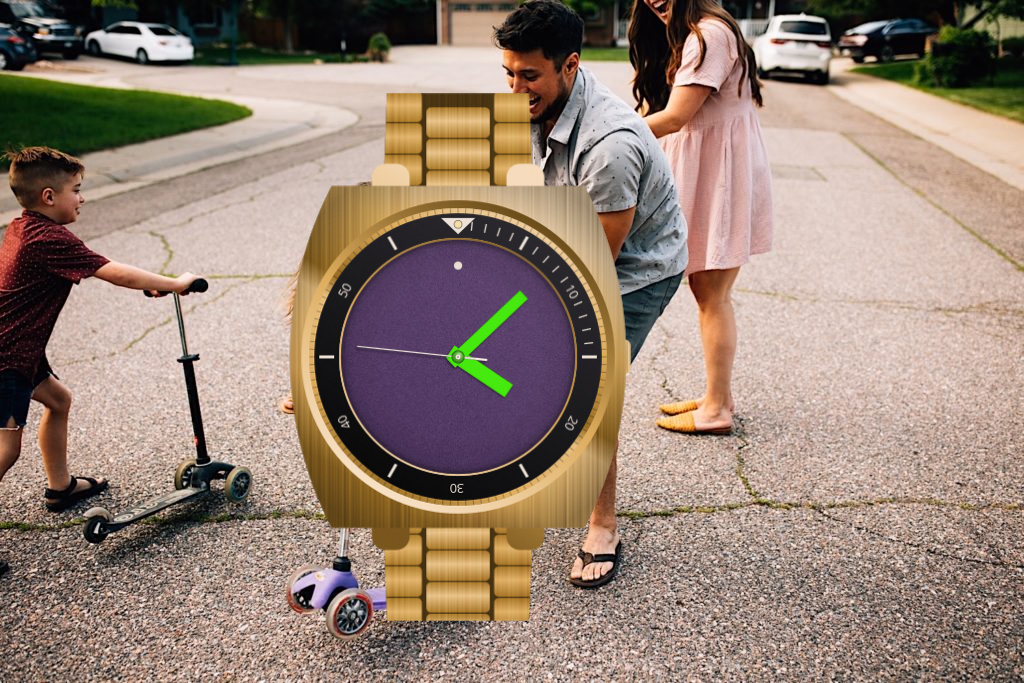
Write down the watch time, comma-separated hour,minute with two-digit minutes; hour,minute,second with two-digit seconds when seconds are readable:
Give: 4,07,46
